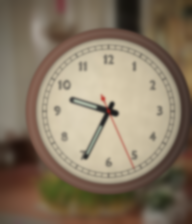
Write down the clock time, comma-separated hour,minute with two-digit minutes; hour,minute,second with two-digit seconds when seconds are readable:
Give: 9,34,26
